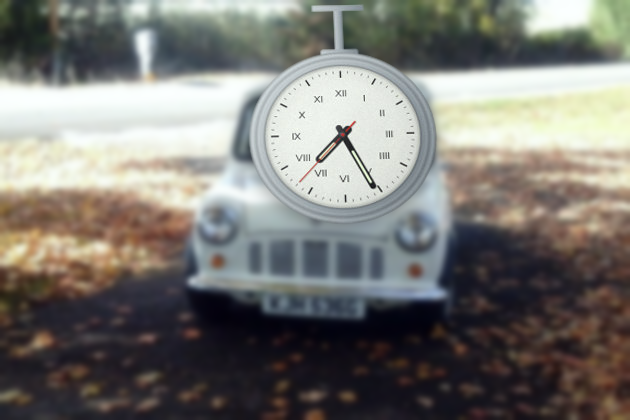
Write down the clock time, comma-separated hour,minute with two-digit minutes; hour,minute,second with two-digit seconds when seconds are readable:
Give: 7,25,37
